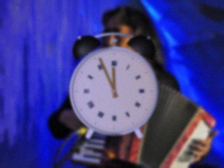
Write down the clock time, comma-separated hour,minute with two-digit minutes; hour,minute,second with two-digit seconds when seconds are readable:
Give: 11,56
